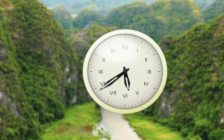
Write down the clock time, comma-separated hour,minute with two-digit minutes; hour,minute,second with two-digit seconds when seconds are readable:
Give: 5,39
